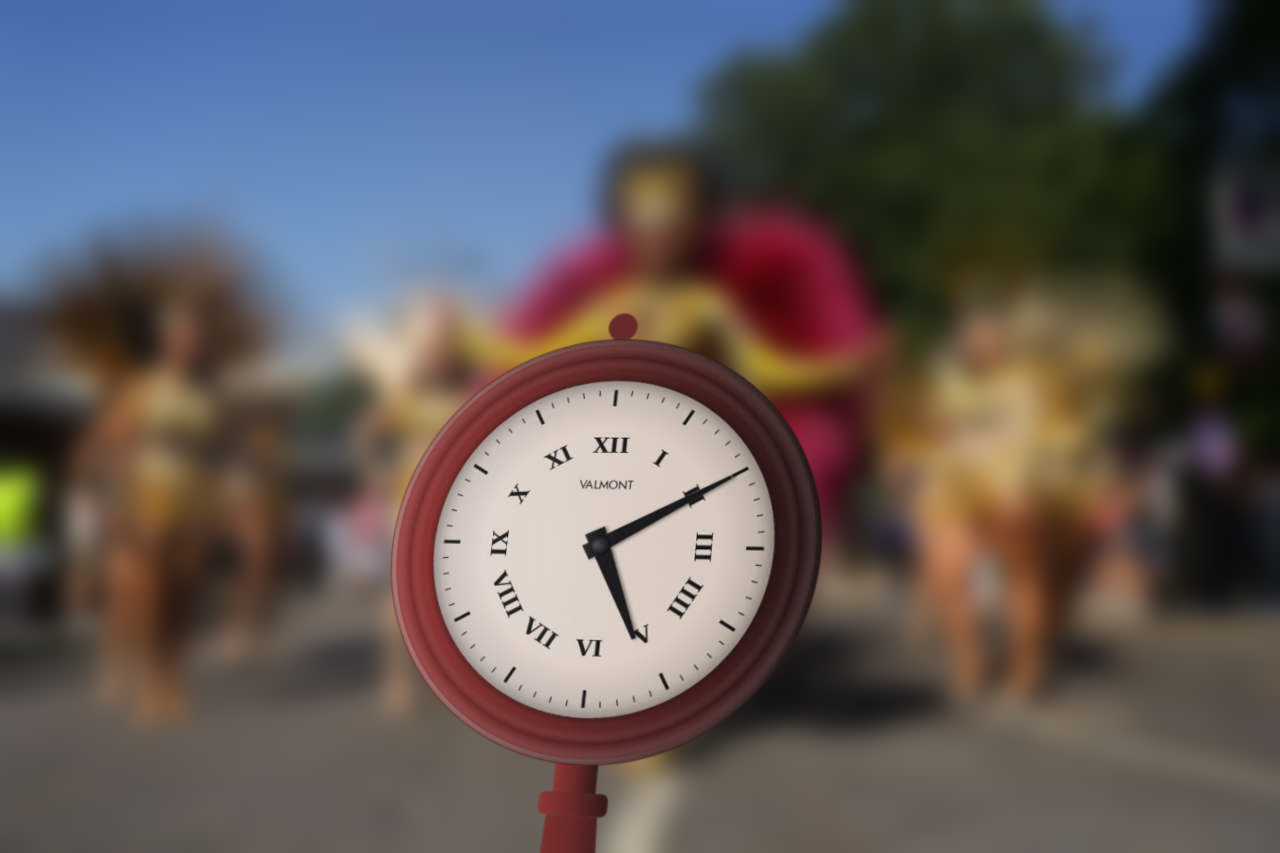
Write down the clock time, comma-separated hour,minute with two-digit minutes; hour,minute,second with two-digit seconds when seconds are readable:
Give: 5,10
